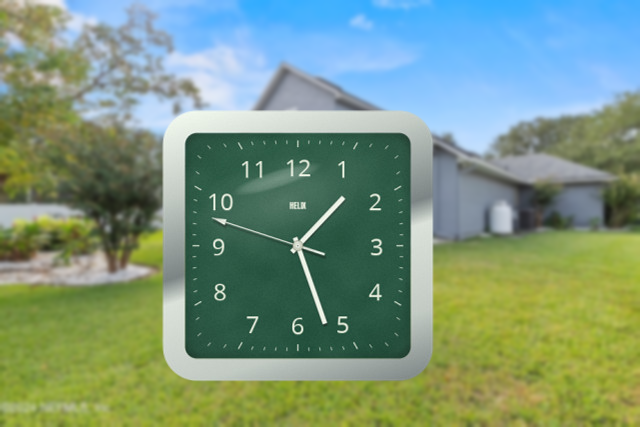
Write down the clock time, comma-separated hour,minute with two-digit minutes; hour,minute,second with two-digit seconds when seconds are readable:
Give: 1,26,48
